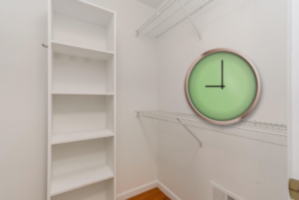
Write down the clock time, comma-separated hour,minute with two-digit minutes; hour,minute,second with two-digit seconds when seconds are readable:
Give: 9,00
